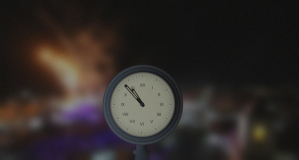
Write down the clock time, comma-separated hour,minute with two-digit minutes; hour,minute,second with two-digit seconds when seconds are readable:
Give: 10,53
